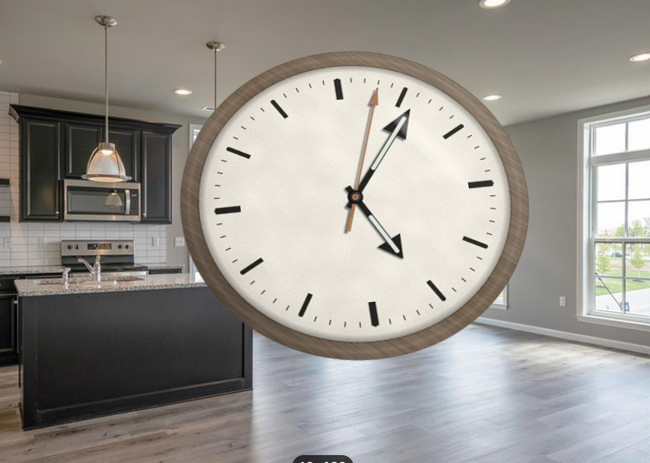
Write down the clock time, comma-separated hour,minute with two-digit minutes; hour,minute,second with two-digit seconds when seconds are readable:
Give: 5,06,03
